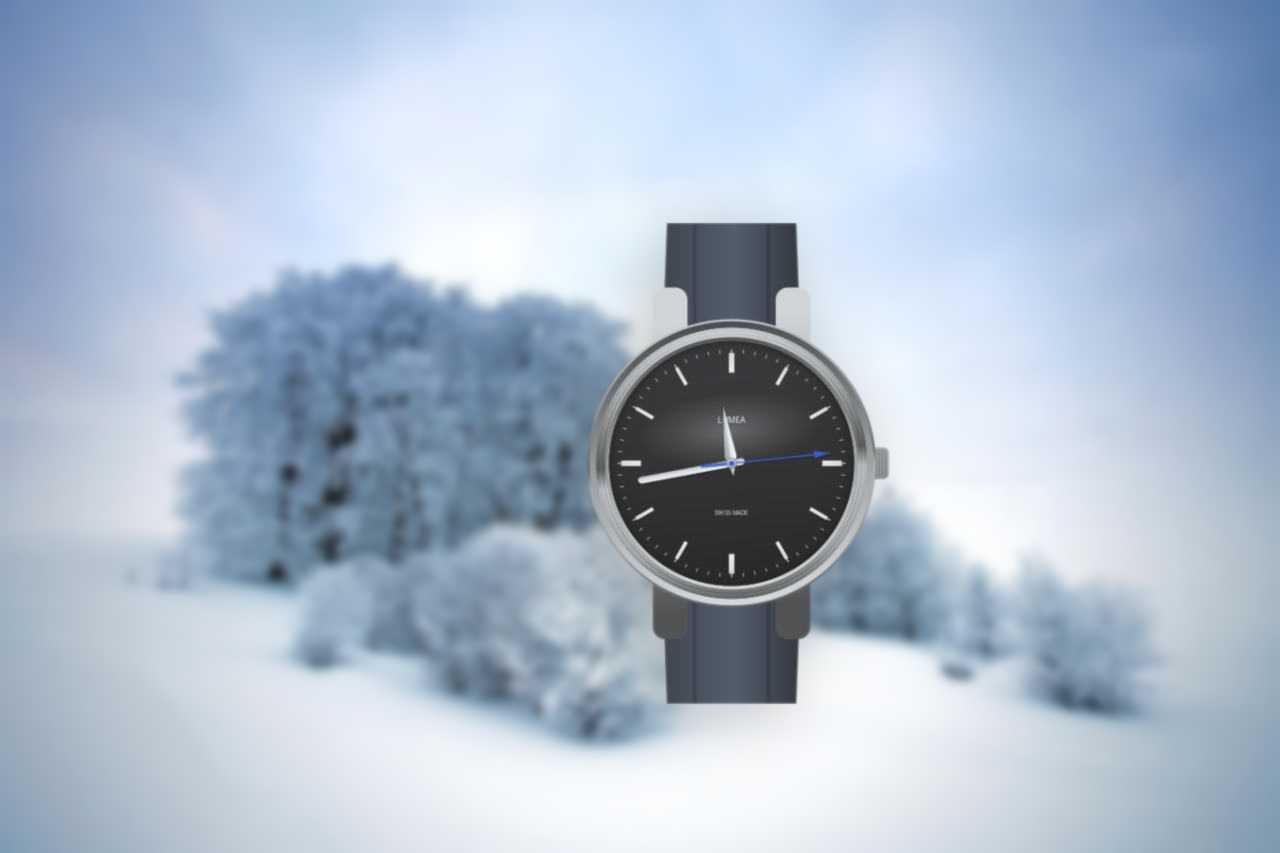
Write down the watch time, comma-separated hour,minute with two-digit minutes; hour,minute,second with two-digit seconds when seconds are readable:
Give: 11,43,14
